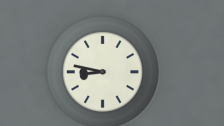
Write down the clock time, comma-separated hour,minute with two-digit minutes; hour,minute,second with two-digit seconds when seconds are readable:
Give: 8,47
